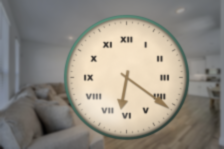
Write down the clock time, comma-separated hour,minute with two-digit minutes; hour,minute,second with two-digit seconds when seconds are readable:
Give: 6,21
